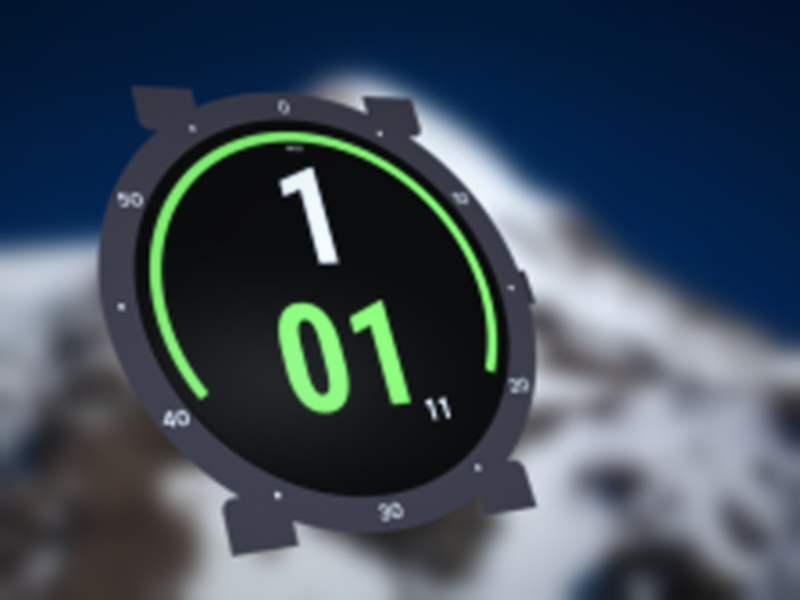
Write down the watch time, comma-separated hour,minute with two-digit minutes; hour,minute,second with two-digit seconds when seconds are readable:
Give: 1,01,11
